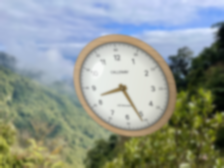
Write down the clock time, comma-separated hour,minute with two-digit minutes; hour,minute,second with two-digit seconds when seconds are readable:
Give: 8,26
